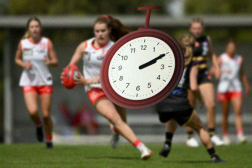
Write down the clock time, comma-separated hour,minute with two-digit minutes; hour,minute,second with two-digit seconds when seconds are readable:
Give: 2,10
